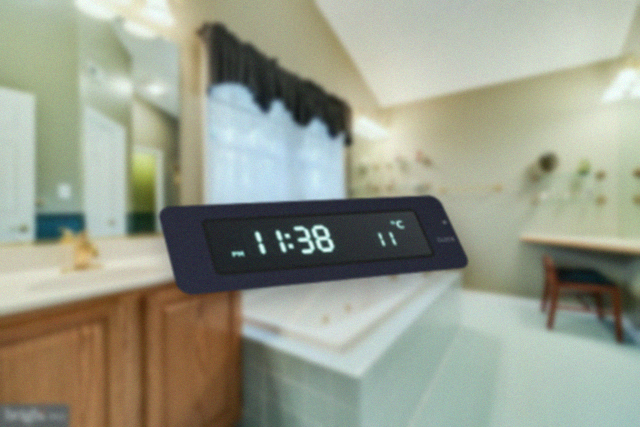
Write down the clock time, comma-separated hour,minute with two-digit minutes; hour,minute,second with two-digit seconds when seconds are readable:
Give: 11,38
